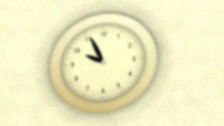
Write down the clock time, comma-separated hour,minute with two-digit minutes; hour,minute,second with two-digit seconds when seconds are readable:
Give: 9,56
